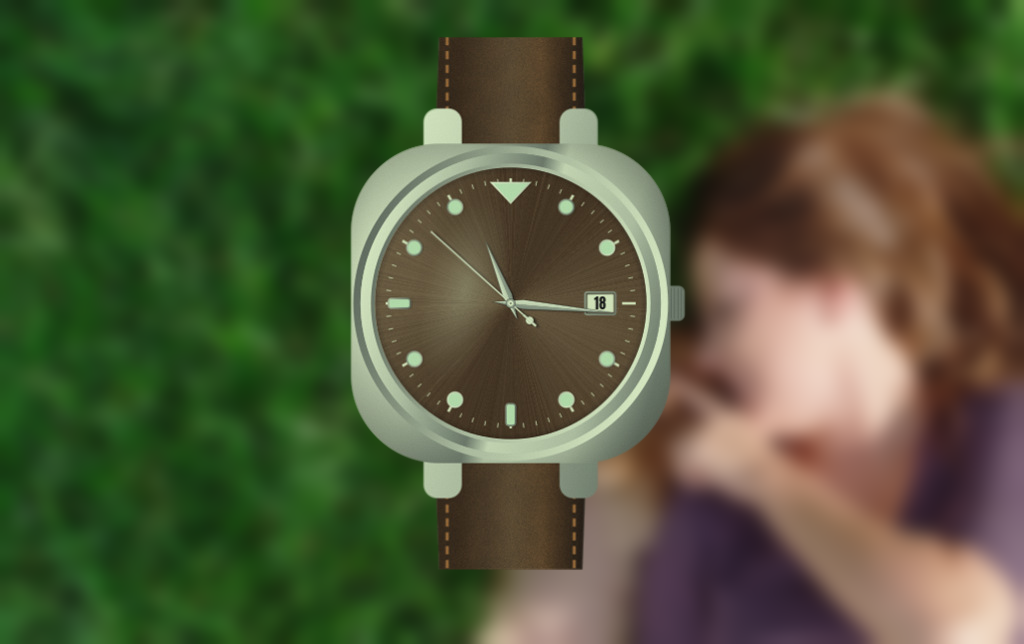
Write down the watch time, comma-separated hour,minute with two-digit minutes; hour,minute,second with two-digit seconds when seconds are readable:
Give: 11,15,52
